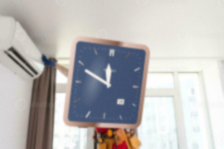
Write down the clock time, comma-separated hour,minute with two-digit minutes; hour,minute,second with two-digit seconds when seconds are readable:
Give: 11,49
